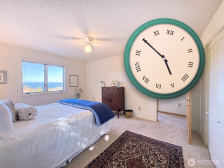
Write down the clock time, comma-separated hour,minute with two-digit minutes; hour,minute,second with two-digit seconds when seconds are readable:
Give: 4,50
